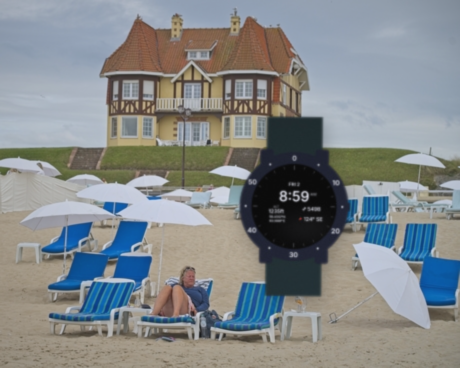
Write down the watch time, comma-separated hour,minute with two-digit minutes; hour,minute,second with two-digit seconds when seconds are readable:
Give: 8,59
